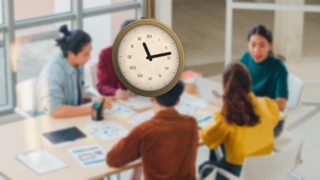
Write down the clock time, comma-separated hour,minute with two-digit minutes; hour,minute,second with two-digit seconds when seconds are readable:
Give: 11,13
